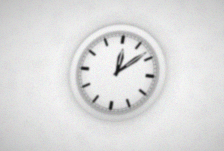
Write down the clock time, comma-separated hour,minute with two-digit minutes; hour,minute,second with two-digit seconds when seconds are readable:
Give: 12,08
